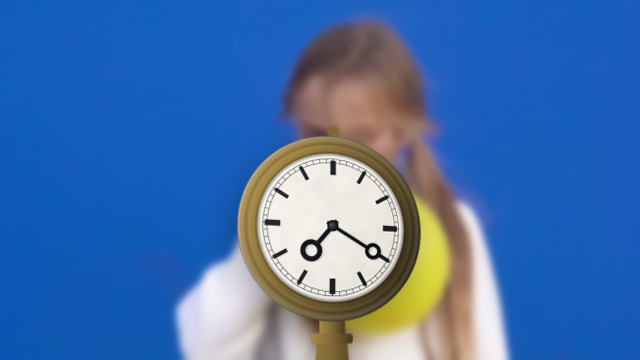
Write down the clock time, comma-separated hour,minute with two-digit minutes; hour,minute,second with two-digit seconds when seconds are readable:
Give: 7,20
